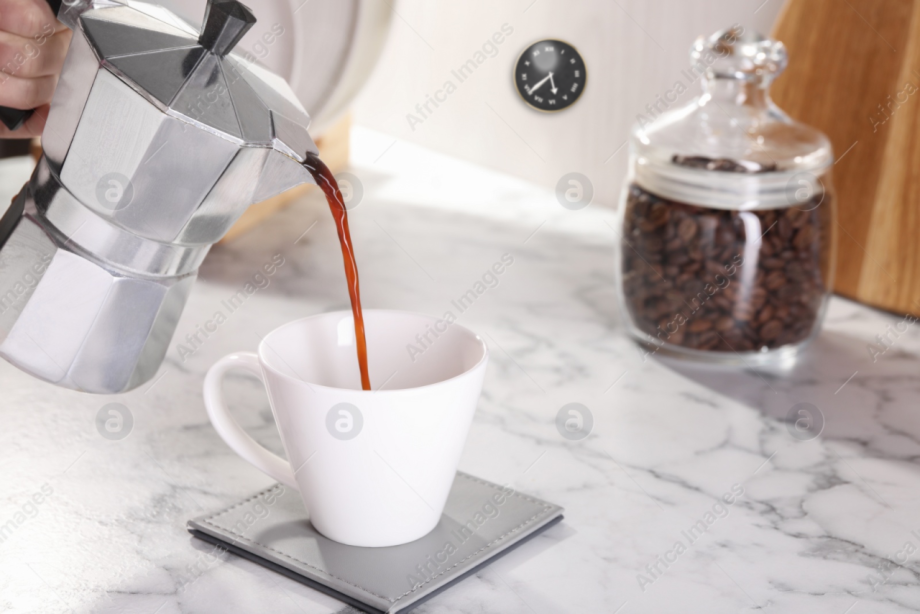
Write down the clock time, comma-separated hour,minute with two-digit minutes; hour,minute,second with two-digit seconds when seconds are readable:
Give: 5,39
